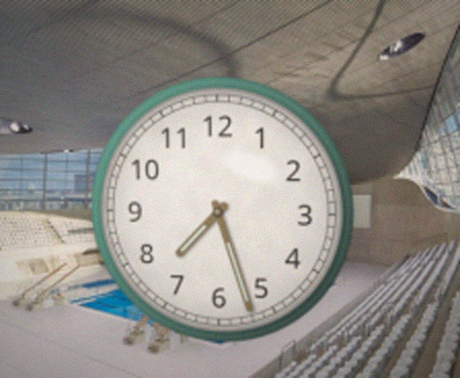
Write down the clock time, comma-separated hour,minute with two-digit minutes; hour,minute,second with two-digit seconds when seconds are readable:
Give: 7,27
